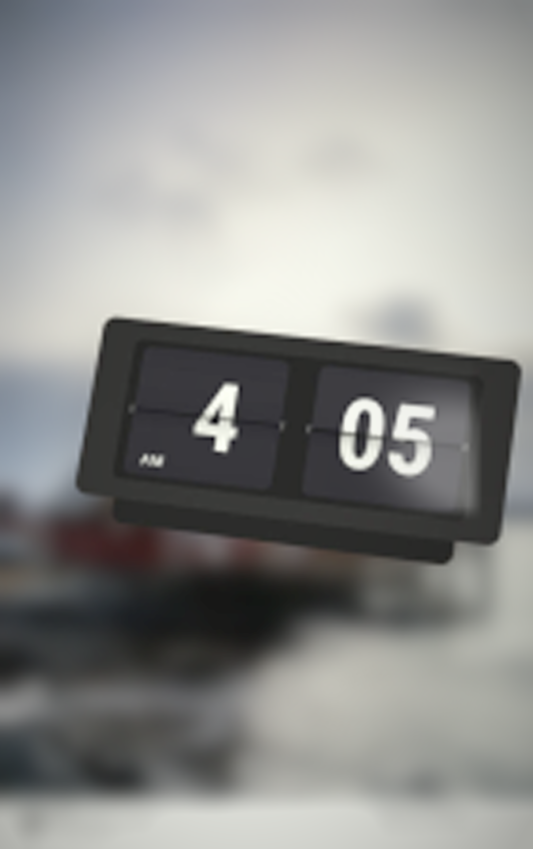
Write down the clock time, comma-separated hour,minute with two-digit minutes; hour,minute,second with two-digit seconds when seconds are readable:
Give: 4,05
